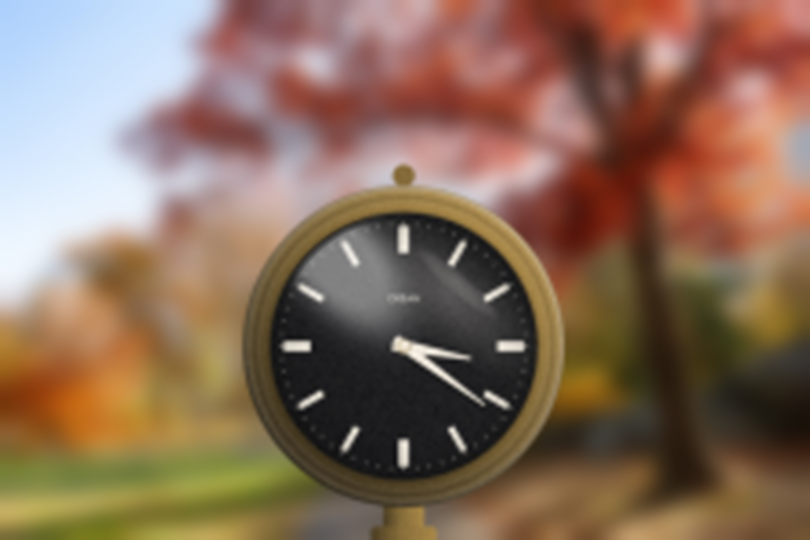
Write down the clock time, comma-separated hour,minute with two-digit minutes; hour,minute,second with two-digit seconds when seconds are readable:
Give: 3,21
